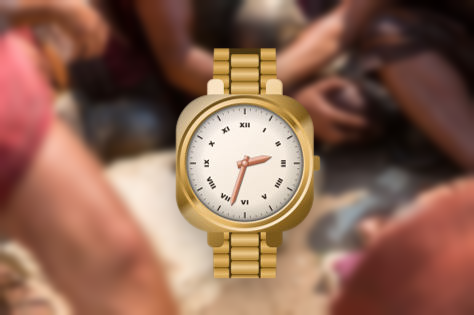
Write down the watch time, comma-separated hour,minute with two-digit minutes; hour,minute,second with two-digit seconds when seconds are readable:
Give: 2,33
